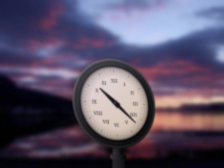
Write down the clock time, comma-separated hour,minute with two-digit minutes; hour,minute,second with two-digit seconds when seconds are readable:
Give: 10,22
